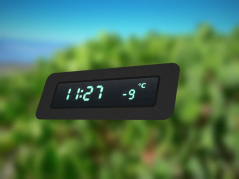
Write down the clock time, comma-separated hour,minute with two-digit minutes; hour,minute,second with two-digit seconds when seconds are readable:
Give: 11,27
